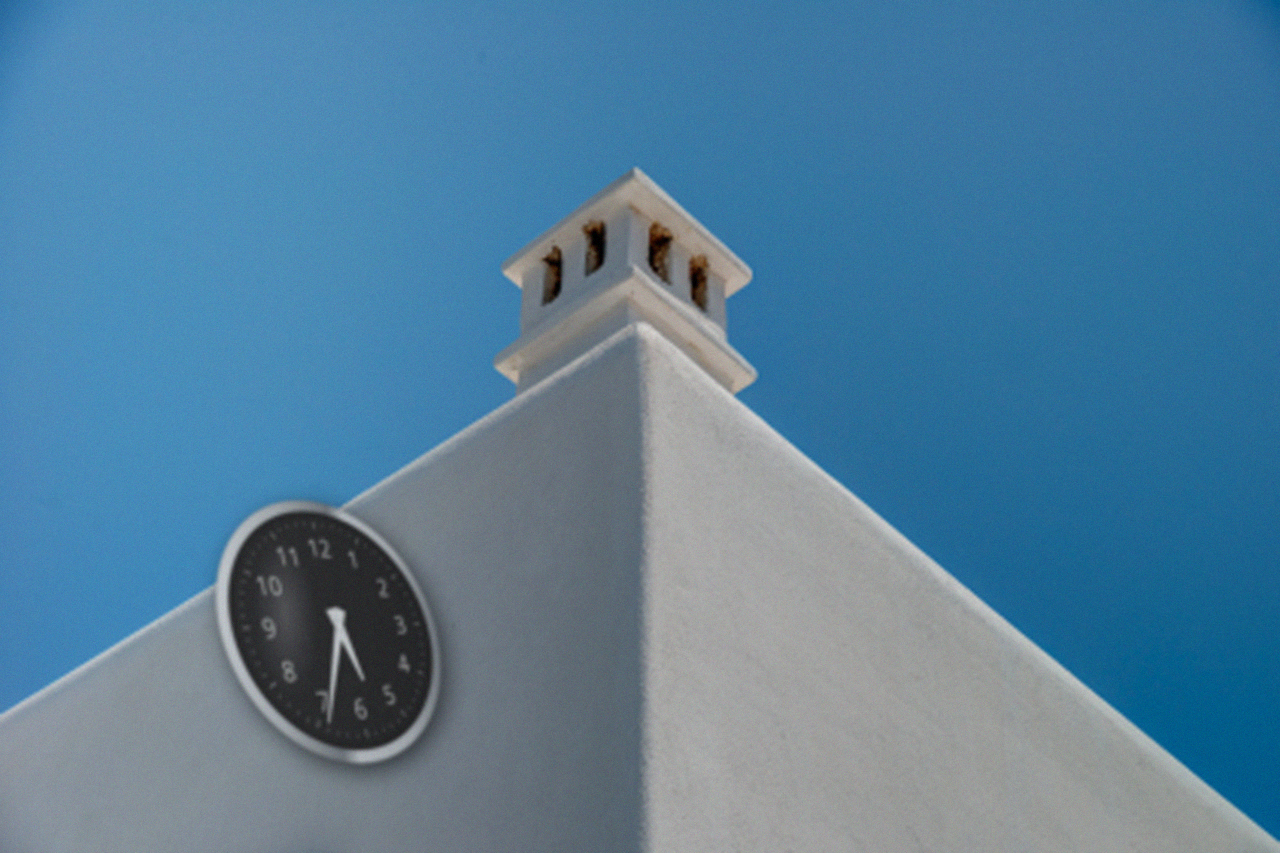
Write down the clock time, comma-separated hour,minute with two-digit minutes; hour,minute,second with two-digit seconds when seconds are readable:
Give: 5,34
